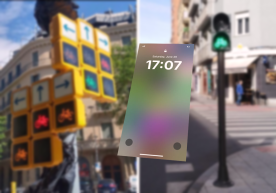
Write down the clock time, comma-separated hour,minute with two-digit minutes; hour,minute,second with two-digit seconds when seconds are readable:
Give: 17,07
